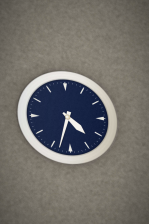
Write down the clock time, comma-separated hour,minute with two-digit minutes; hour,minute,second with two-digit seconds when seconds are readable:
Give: 4,33
